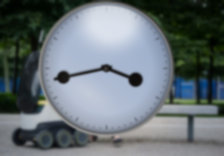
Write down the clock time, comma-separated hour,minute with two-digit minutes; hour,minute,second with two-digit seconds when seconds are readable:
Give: 3,43
